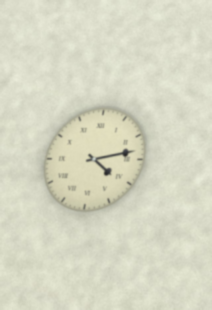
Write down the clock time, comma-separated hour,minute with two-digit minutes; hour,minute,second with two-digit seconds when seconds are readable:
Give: 4,13
